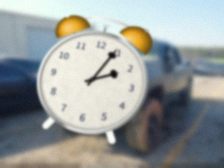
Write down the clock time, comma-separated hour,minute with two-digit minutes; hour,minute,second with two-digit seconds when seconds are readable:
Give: 2,04
